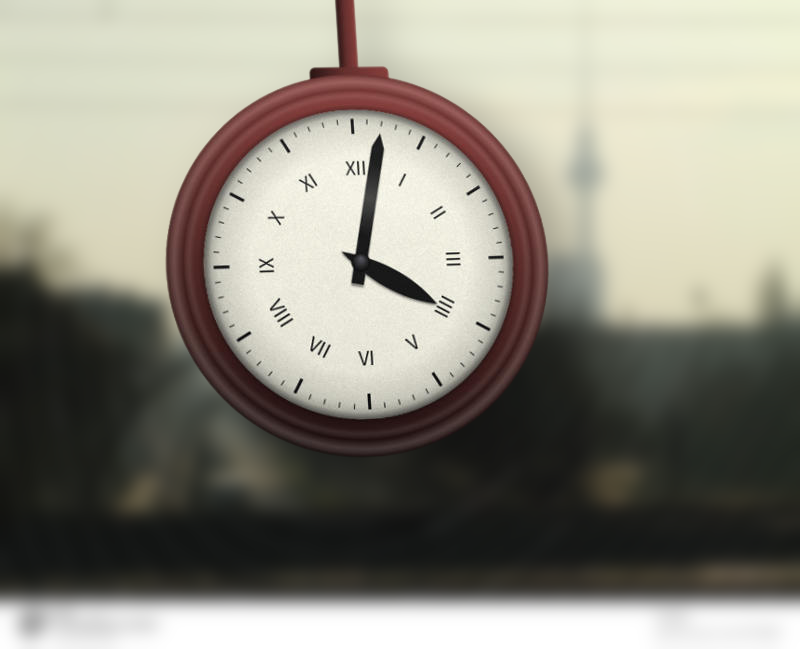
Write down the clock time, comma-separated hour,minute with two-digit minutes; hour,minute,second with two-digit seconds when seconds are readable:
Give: 4,02
